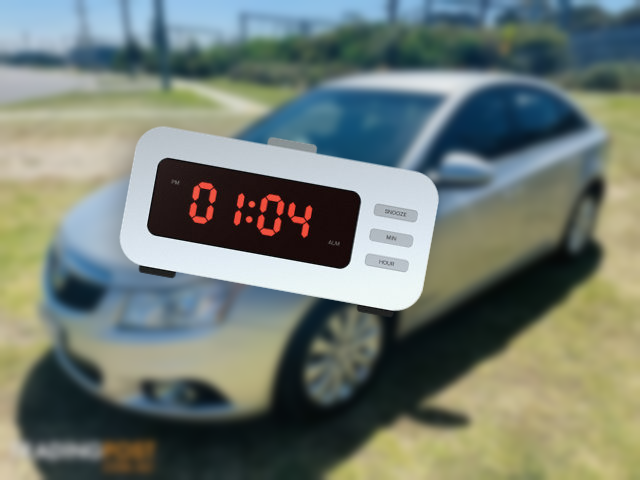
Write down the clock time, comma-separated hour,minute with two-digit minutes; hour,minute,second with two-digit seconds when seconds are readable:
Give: 1,04
